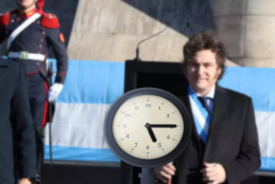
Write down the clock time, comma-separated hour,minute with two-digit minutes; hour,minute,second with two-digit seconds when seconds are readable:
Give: 5,15
